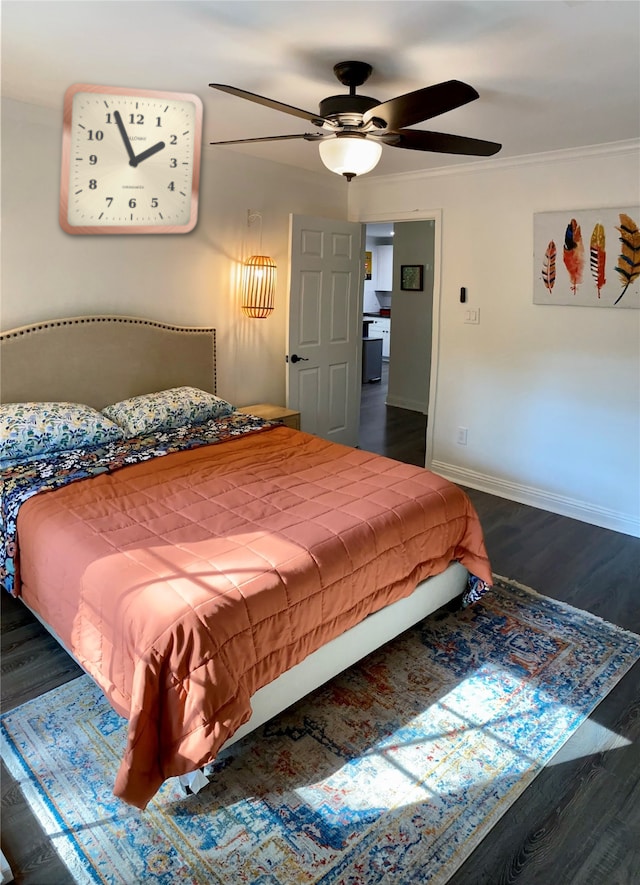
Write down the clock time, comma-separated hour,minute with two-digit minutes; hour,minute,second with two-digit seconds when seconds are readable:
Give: 1,56
